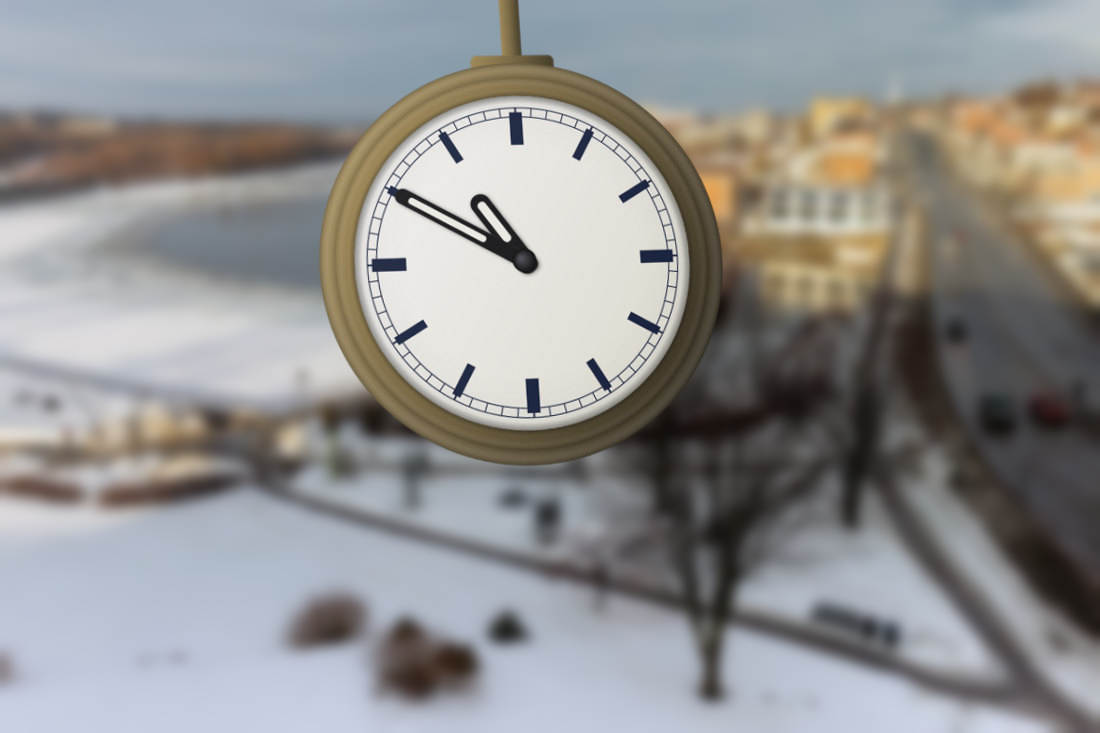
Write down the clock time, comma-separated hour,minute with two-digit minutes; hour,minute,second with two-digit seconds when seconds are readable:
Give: 10,50
